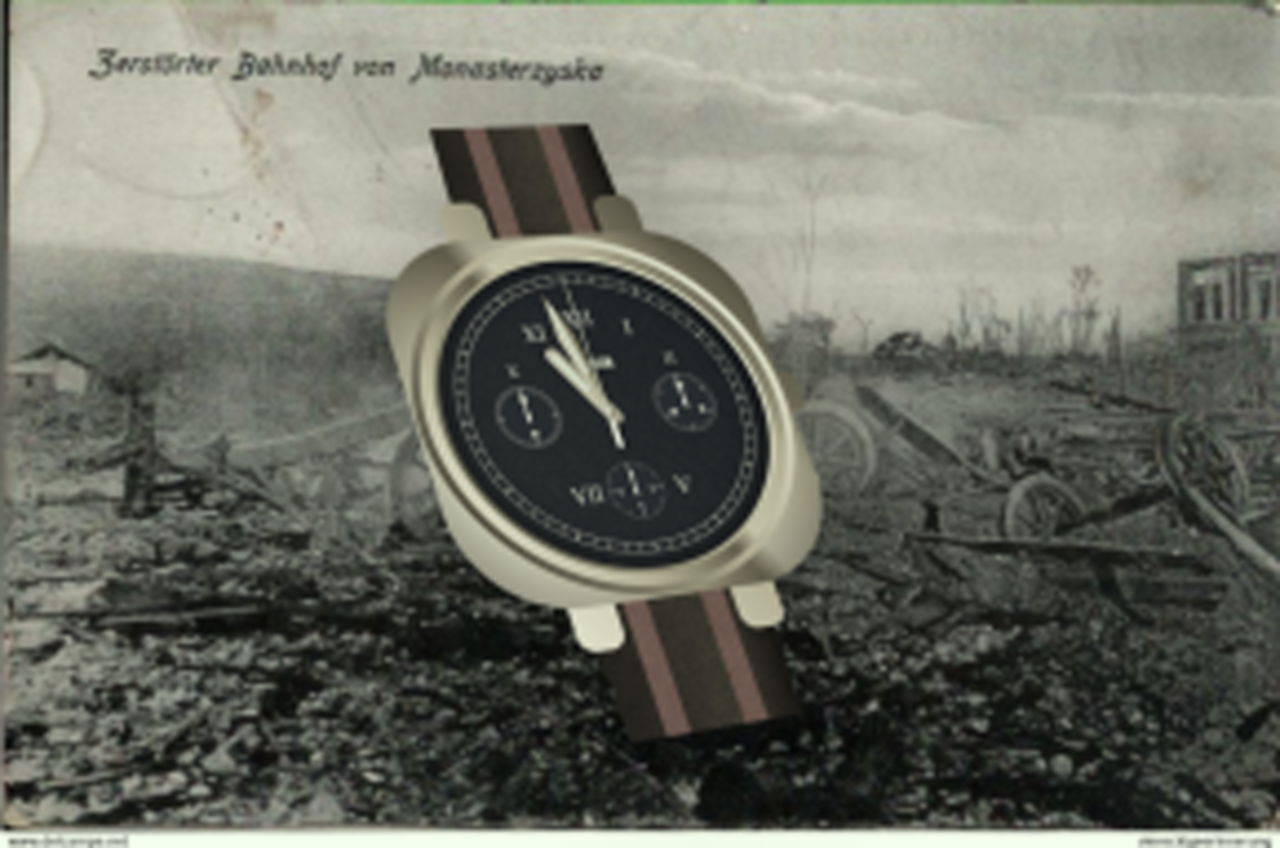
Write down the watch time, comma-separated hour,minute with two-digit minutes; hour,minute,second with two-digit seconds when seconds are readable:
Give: 10,58
